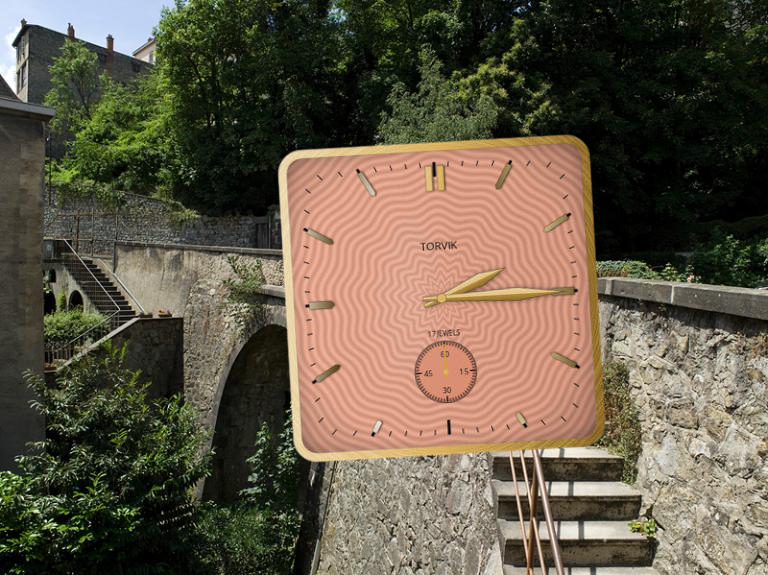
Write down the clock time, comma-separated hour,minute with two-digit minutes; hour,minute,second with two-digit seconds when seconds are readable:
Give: 2,15
